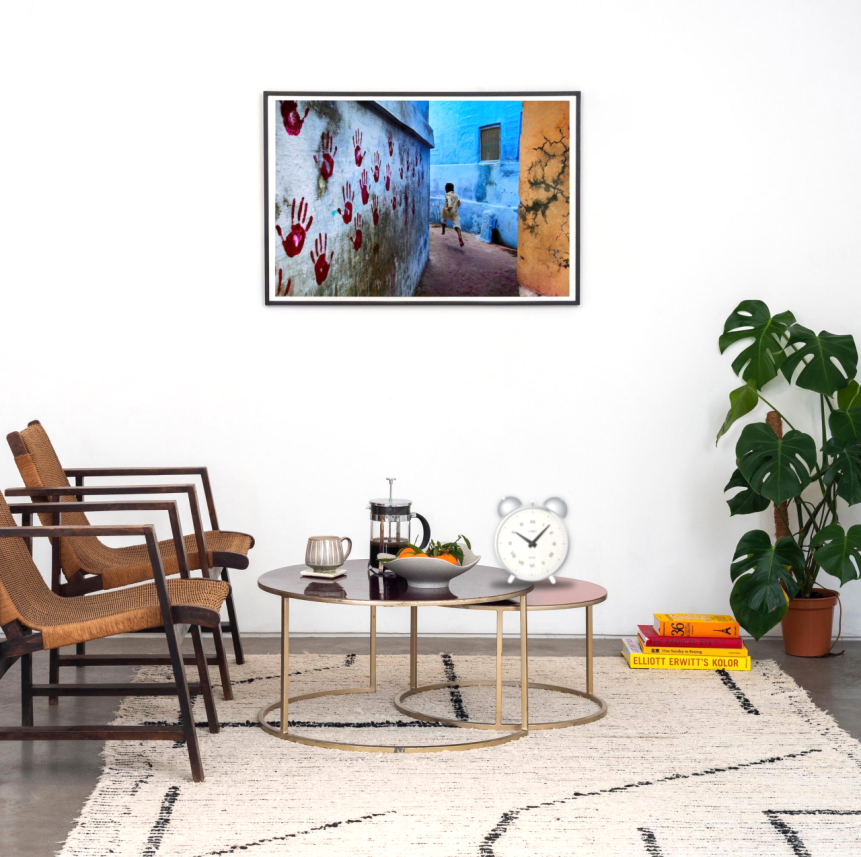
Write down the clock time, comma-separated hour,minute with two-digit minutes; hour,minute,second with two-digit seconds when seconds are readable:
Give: 10,07
